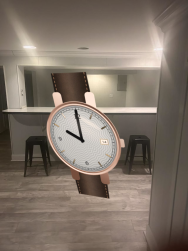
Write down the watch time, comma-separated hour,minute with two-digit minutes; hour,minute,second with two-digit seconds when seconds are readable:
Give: 10,00
